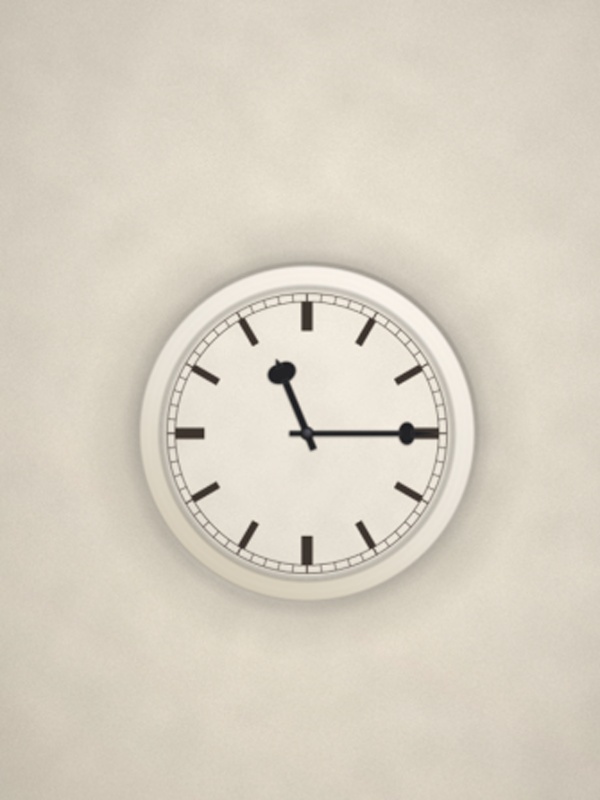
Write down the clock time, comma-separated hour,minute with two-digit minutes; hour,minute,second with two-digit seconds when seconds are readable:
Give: 11,15
